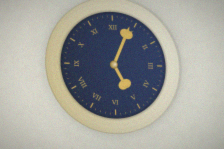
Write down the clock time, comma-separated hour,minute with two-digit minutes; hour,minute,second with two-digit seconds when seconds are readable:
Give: 5,04
